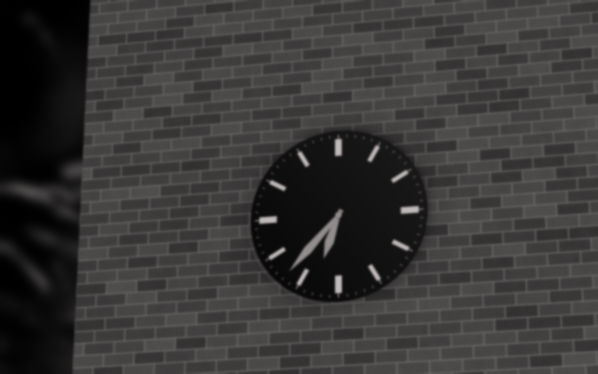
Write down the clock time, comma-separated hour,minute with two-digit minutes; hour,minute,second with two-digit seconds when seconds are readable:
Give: 6,37
